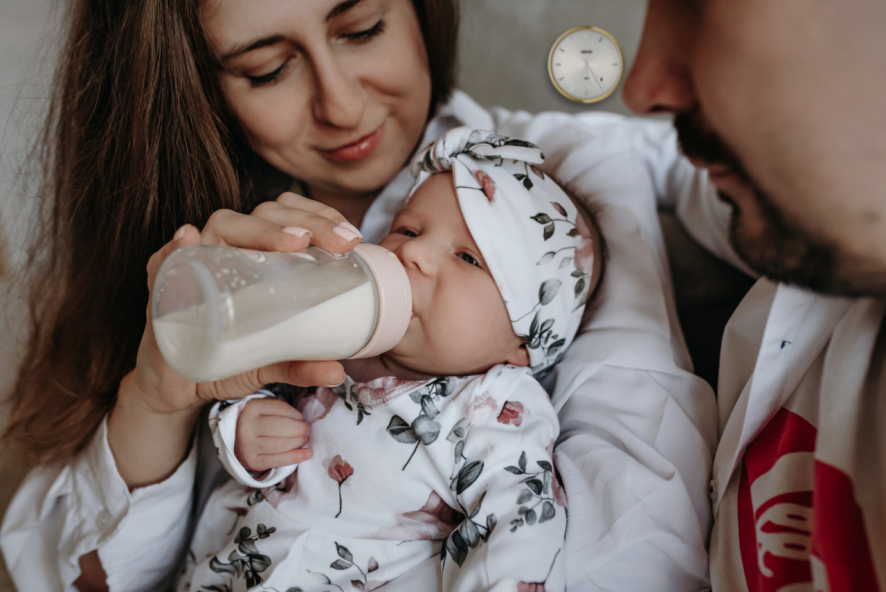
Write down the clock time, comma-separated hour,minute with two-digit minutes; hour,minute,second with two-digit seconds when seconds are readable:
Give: 5,25
